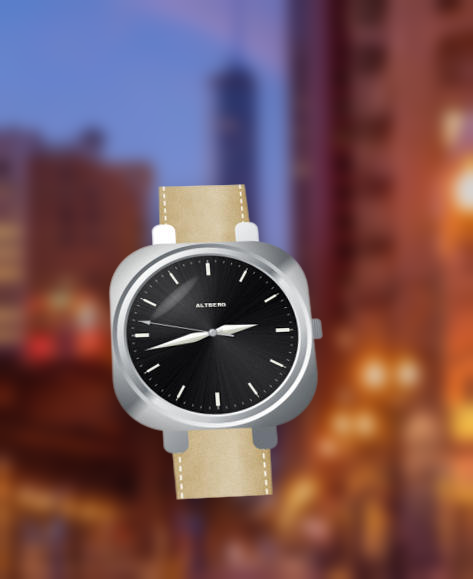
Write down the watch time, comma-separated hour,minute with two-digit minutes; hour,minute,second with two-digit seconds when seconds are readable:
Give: 2,42,47
